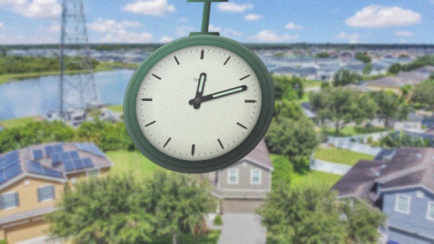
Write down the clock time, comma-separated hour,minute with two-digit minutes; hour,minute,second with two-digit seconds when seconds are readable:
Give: 12,12
